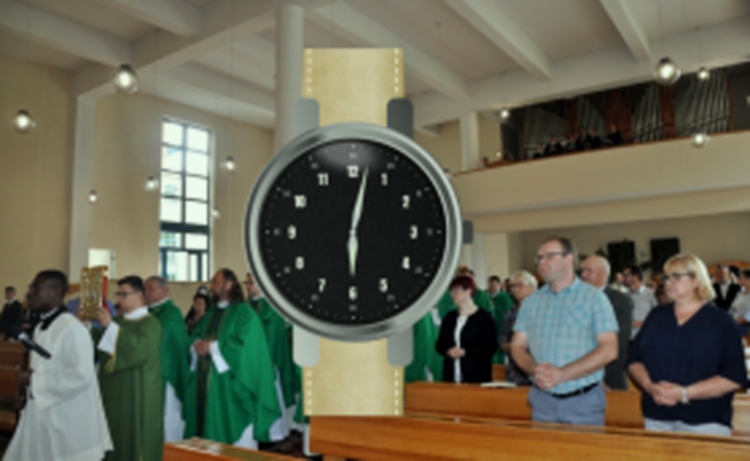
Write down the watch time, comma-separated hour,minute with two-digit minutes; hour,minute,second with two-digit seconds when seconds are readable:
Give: 6,02
